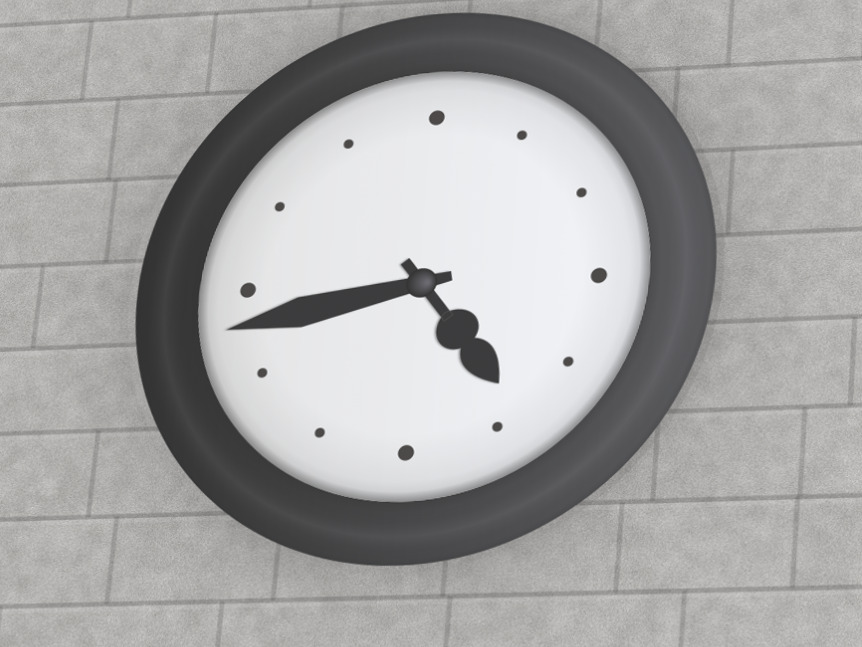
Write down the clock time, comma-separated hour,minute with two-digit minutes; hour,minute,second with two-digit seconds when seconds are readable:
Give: 4,43
